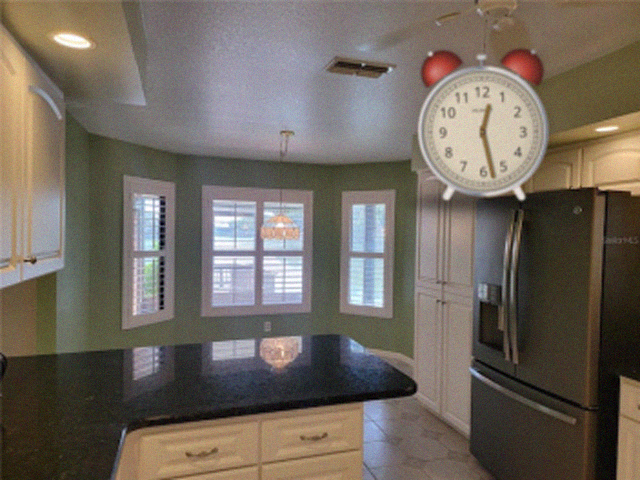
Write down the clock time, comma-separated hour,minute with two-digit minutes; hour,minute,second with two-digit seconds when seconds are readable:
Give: 12,28
